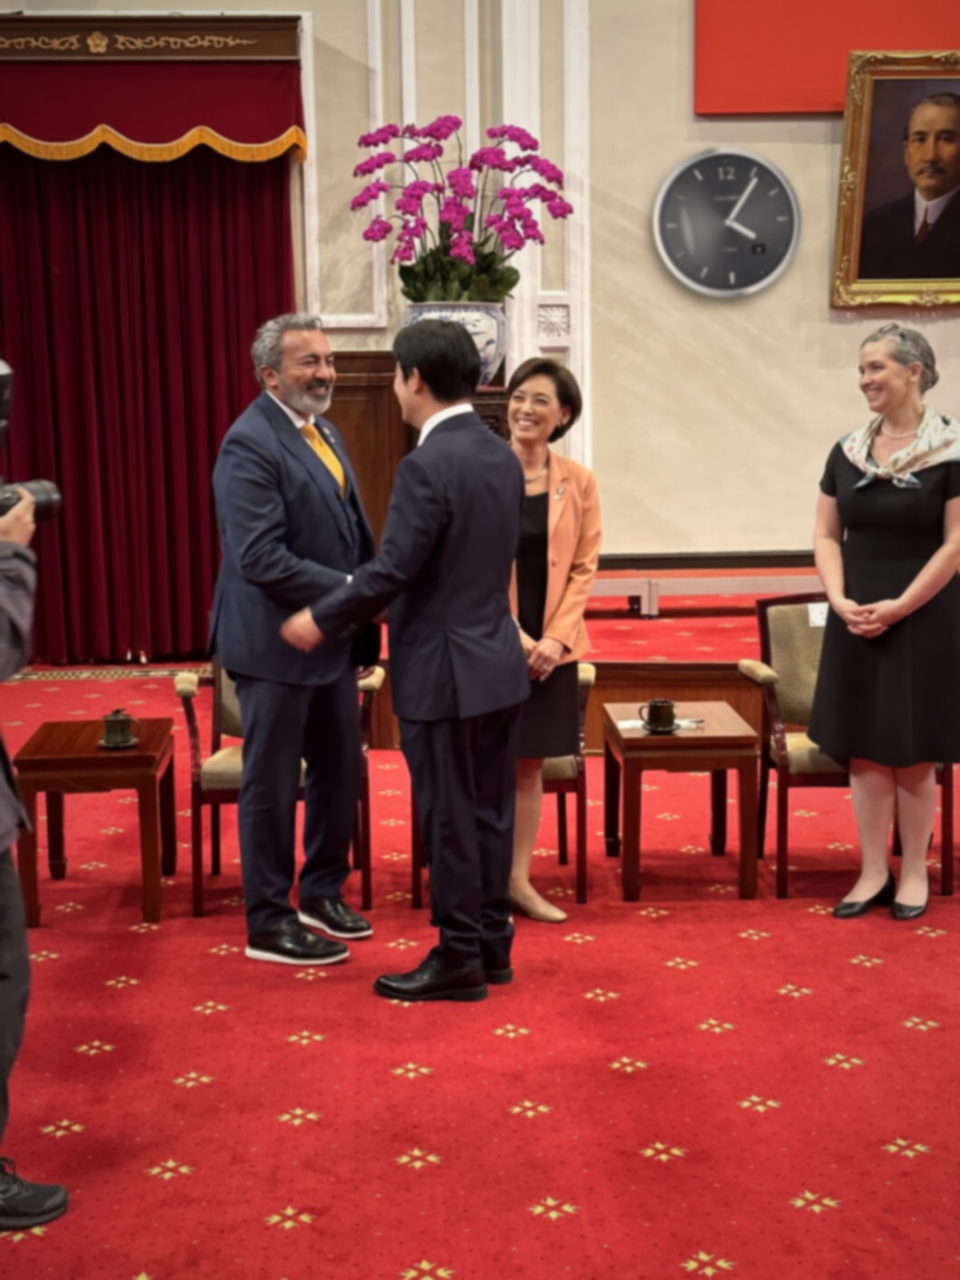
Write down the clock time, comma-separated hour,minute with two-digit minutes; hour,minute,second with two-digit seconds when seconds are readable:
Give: 4,06
